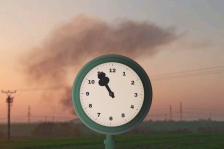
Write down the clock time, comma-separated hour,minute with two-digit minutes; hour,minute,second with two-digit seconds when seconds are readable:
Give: 10,55
